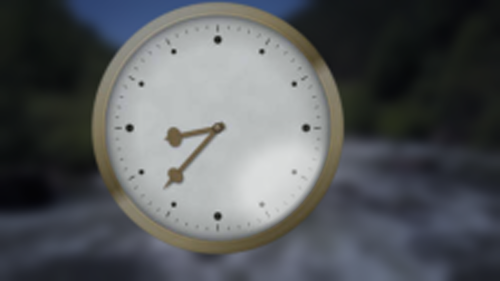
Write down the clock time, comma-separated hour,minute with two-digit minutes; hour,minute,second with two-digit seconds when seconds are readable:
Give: 8,37
